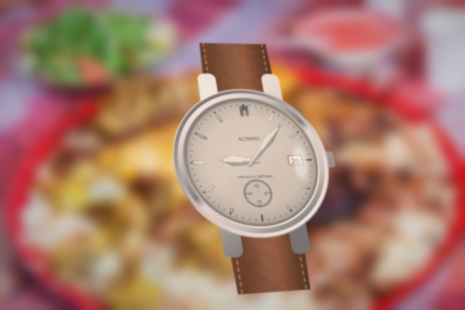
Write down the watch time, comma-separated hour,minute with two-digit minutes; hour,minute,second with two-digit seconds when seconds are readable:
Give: 9,07
